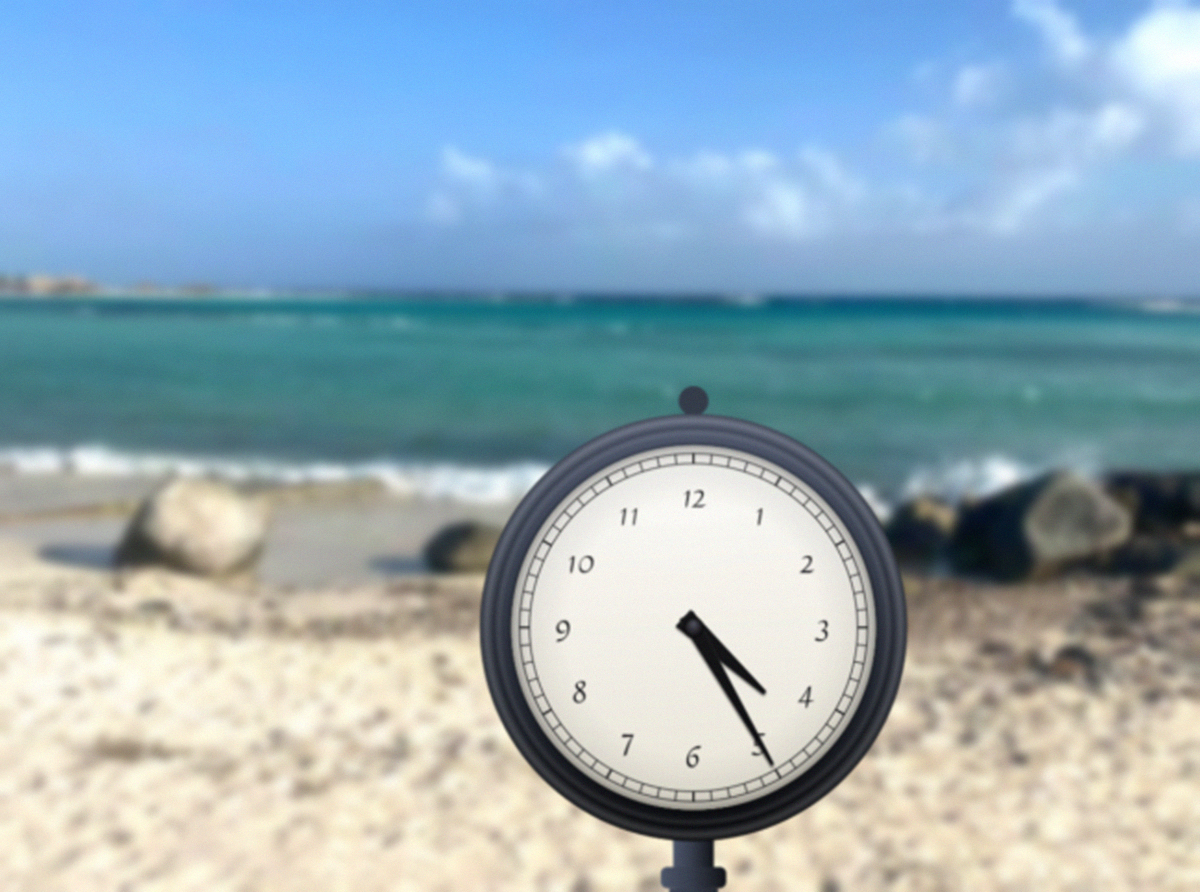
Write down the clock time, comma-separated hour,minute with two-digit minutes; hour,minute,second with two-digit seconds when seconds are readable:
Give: 4,25
